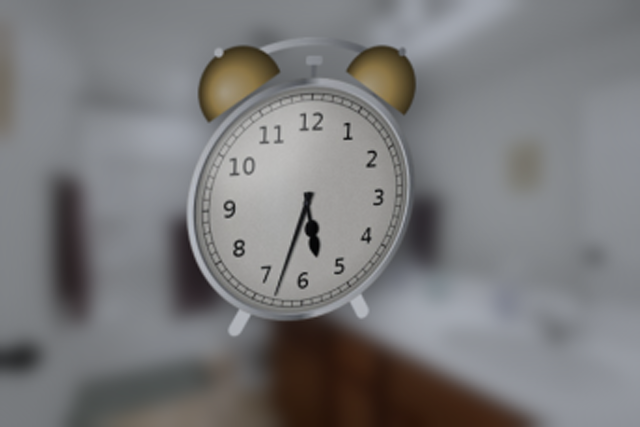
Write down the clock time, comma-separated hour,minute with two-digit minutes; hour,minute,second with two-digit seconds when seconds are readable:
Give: 5,33
